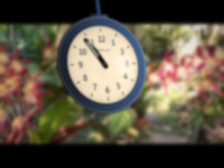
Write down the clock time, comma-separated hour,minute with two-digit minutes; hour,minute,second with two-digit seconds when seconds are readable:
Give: 10,54
